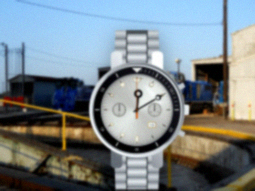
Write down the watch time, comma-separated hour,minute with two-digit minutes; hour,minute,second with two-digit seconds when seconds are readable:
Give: 12,10
